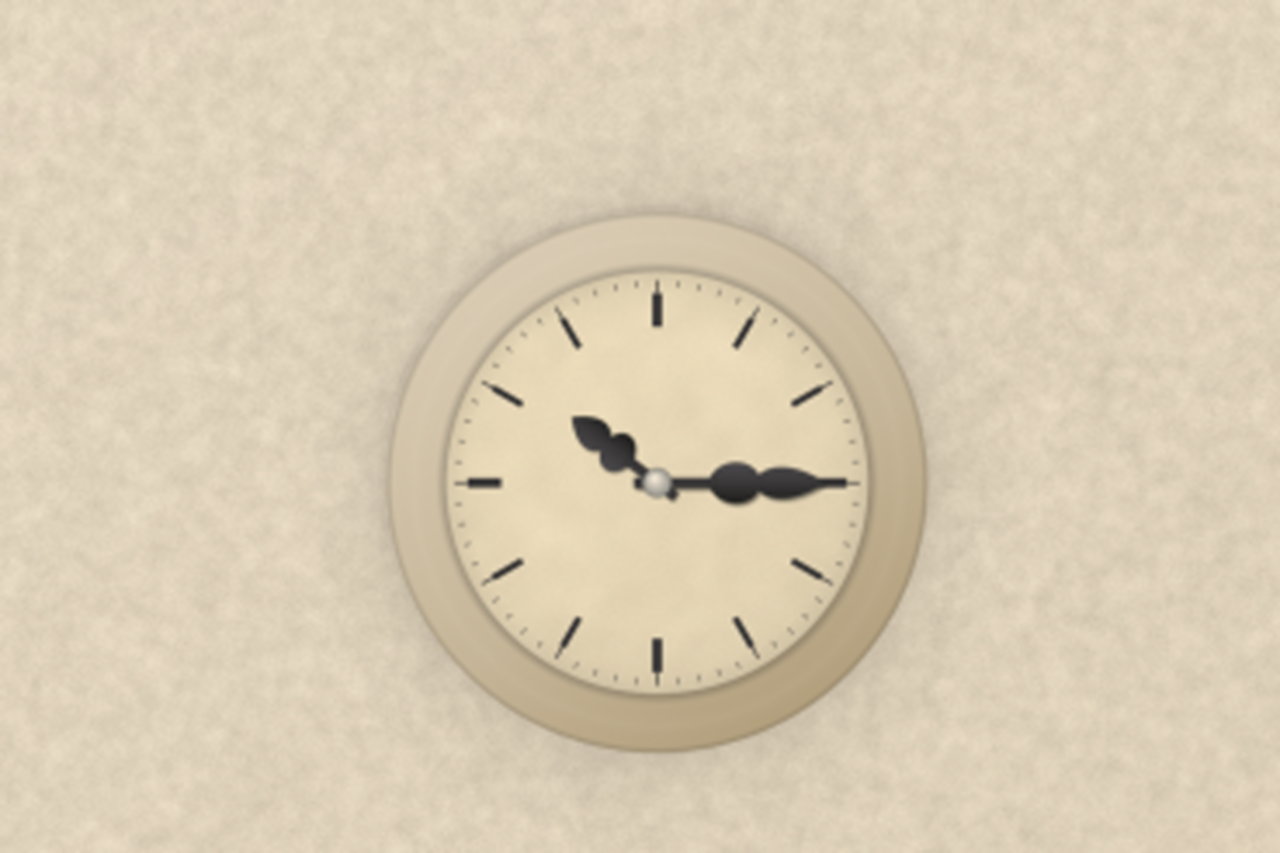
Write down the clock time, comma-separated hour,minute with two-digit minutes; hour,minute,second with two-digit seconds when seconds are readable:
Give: 10,15
